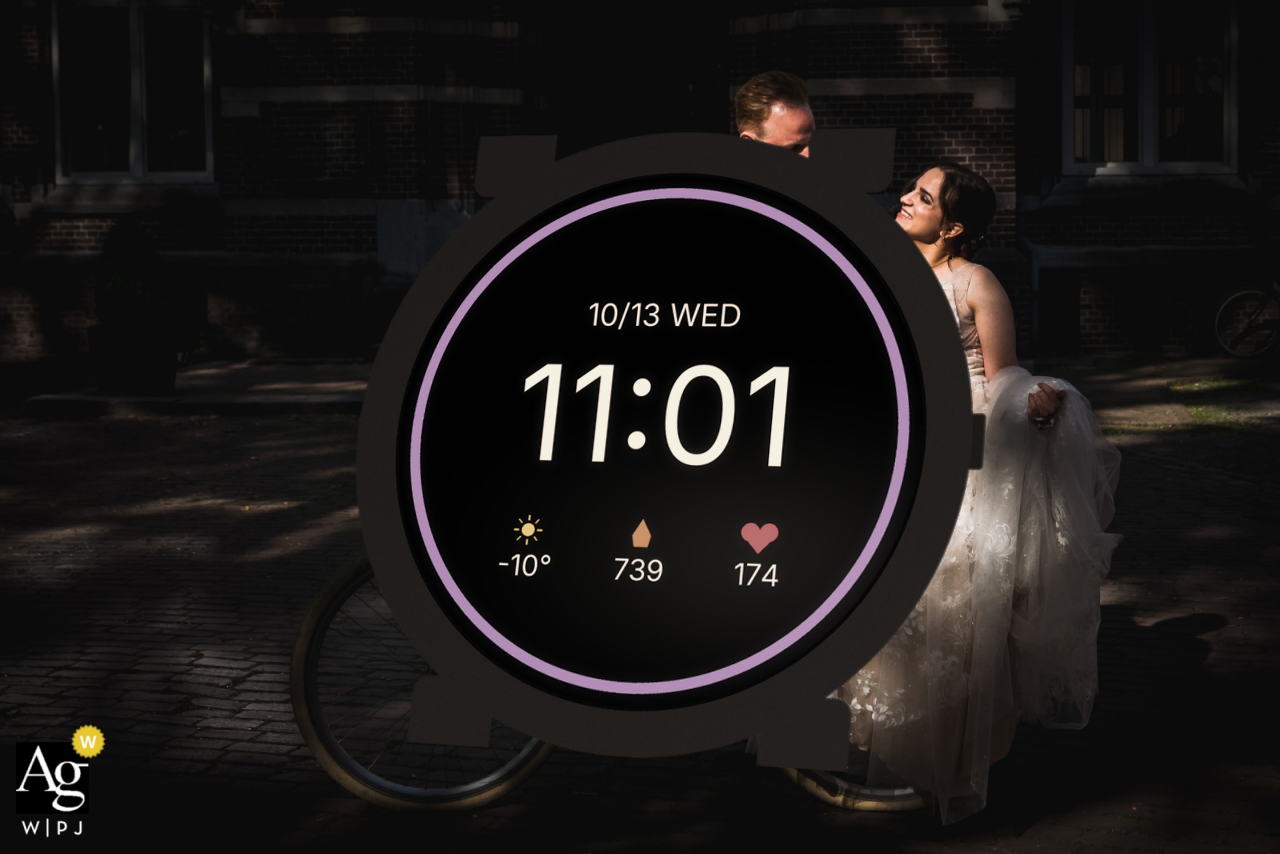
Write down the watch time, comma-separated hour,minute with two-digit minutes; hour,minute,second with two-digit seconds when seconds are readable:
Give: 11,01
